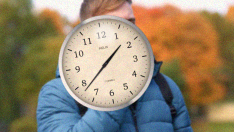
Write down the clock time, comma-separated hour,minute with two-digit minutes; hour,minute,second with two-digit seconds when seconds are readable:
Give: 1,38
